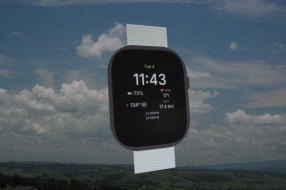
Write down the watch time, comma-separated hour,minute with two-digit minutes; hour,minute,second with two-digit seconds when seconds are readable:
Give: 11,43
